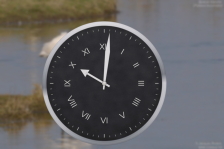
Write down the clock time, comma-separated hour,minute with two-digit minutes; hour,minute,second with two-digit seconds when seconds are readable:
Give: 10,01
